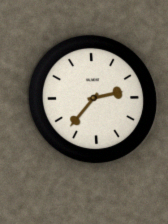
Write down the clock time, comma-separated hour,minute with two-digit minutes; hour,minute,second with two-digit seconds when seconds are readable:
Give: 2,37
